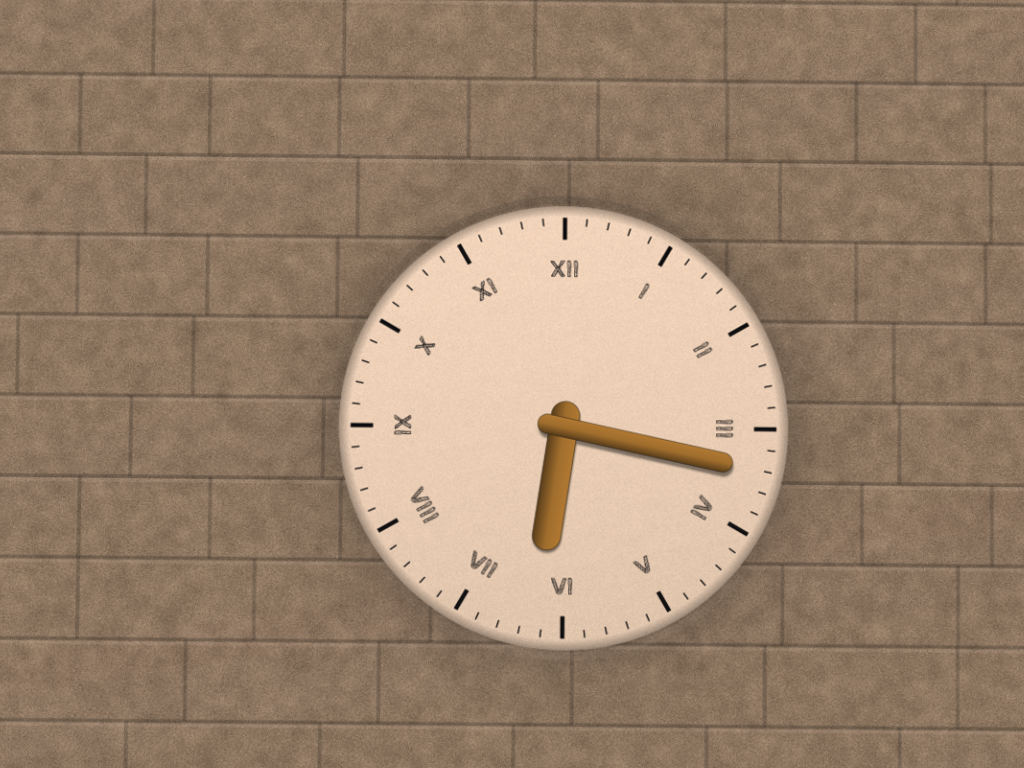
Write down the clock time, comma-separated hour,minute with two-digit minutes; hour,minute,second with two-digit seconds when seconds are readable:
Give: 6,17
